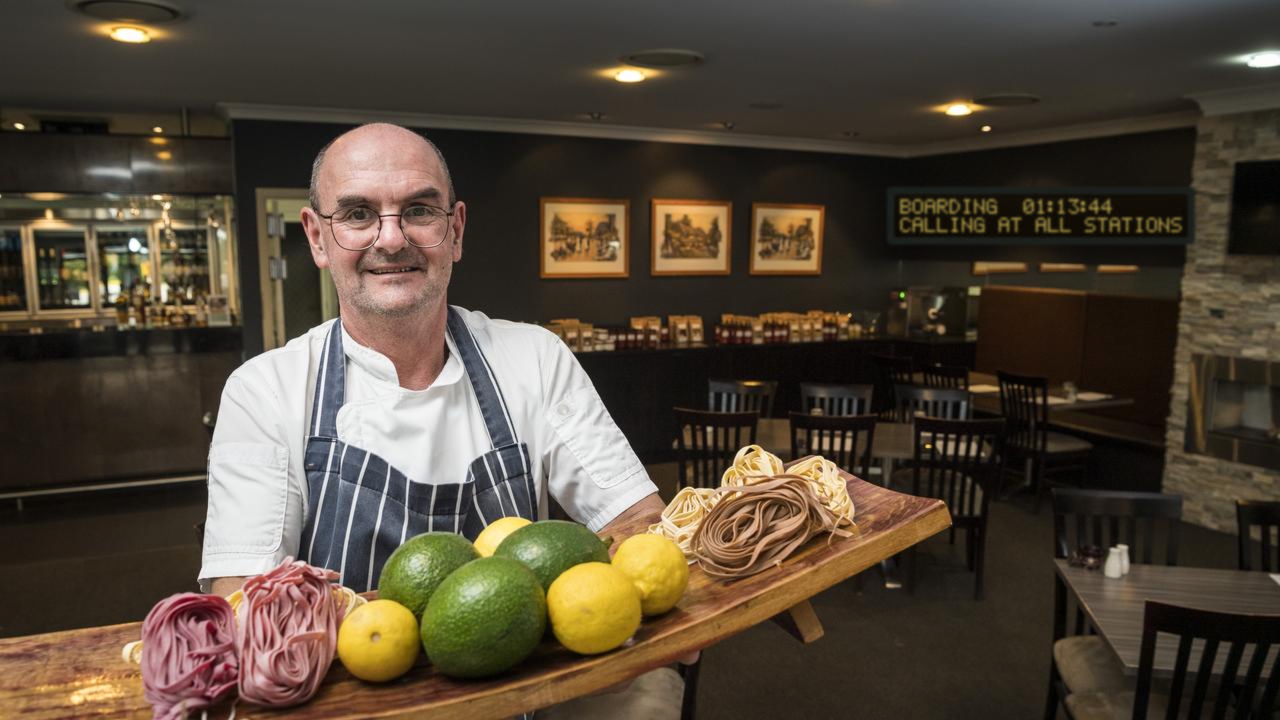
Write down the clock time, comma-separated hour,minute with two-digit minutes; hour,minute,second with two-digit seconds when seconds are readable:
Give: 1,13,44
